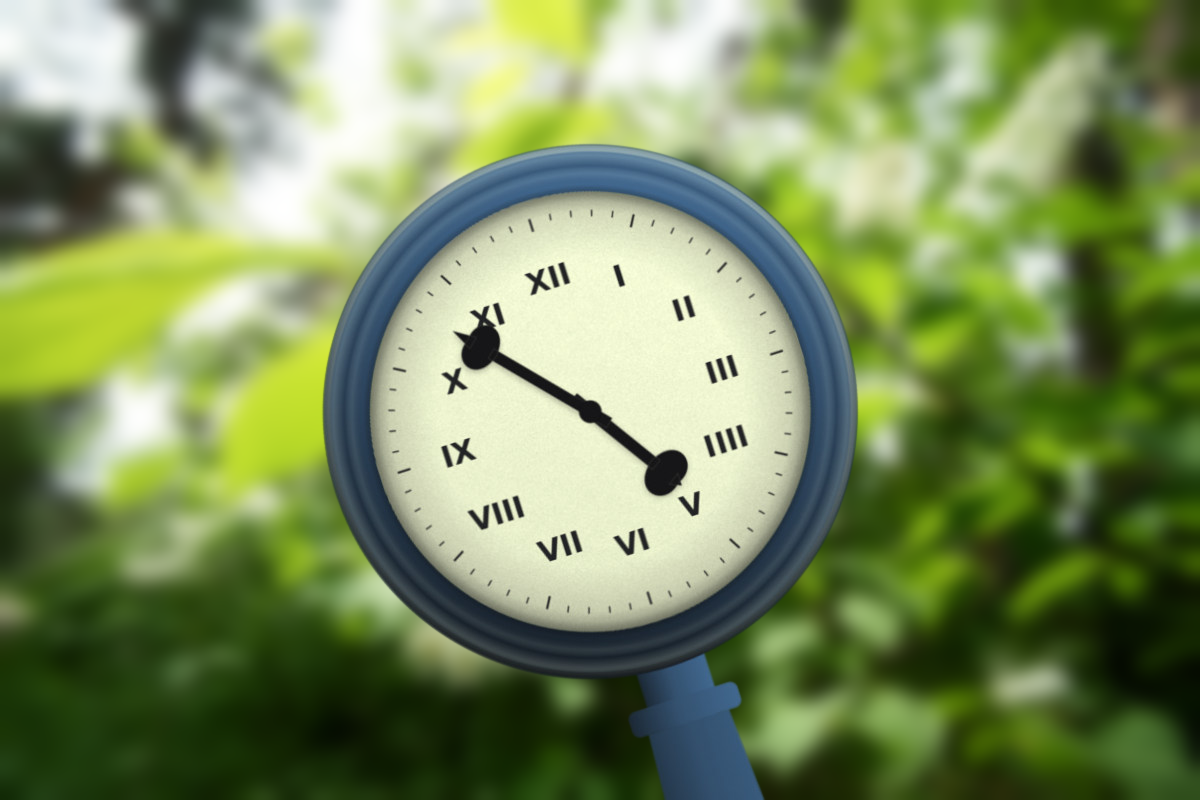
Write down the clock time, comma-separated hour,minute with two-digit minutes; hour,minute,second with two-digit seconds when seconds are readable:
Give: 4,53
